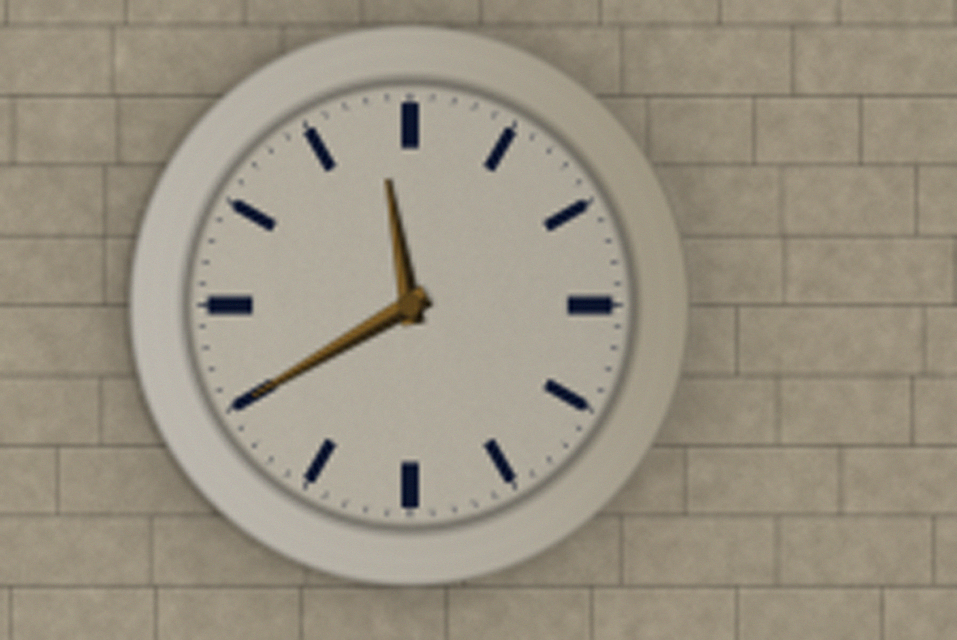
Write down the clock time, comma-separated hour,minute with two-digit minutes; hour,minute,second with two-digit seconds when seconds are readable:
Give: 11,40
